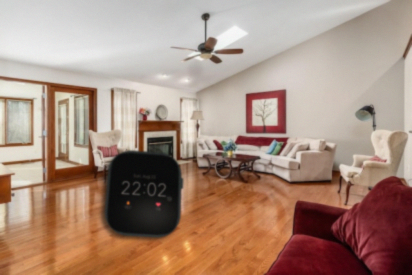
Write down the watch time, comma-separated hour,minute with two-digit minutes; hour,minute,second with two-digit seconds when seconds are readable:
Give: 22,02
